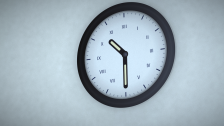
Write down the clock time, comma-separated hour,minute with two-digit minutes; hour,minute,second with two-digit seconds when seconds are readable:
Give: 10,30
